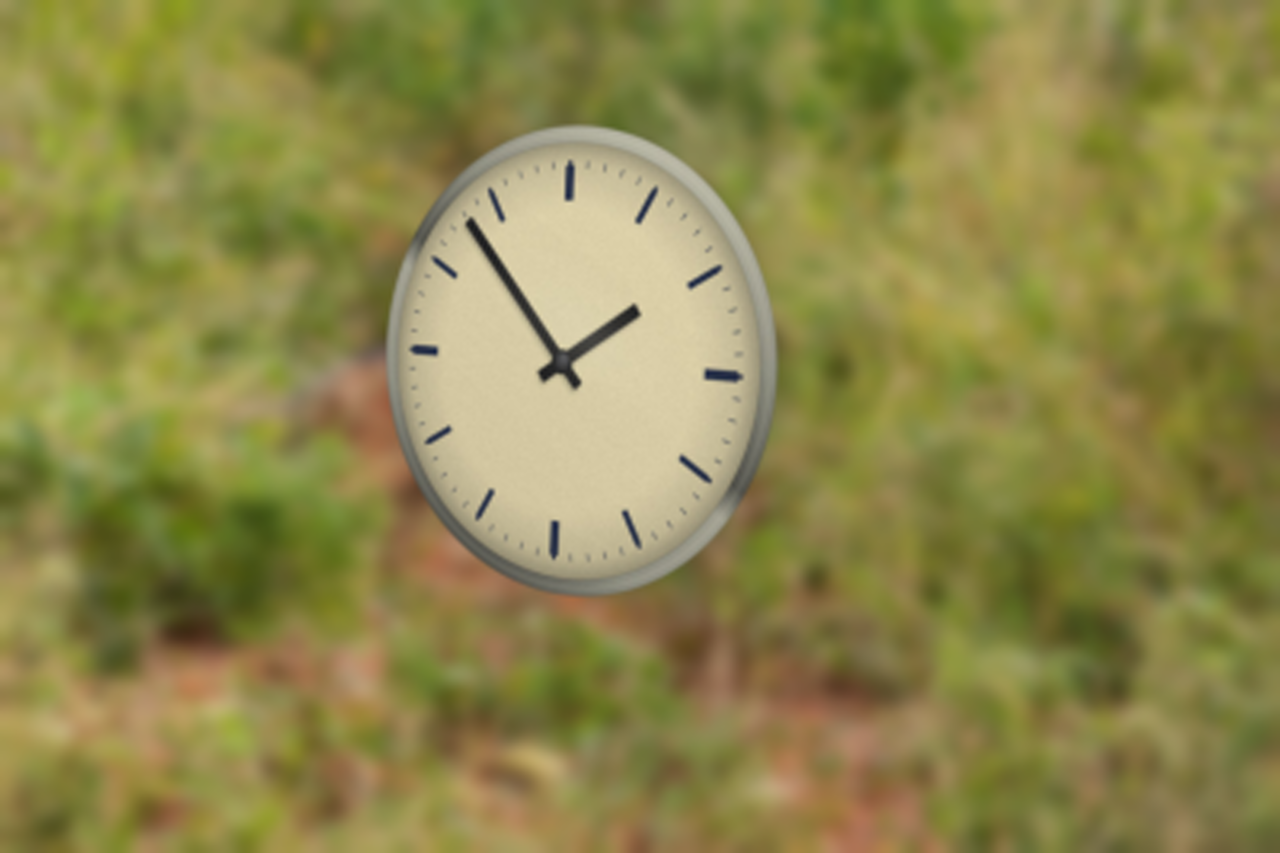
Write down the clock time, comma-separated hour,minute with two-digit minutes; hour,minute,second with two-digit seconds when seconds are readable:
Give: 1,53
